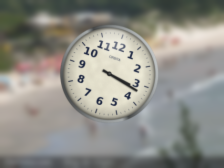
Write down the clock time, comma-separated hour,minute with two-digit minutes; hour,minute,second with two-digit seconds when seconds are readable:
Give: 3,17
